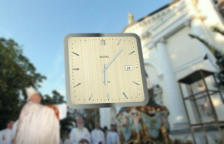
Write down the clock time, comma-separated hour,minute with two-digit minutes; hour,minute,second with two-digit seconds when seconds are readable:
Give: 6,07
